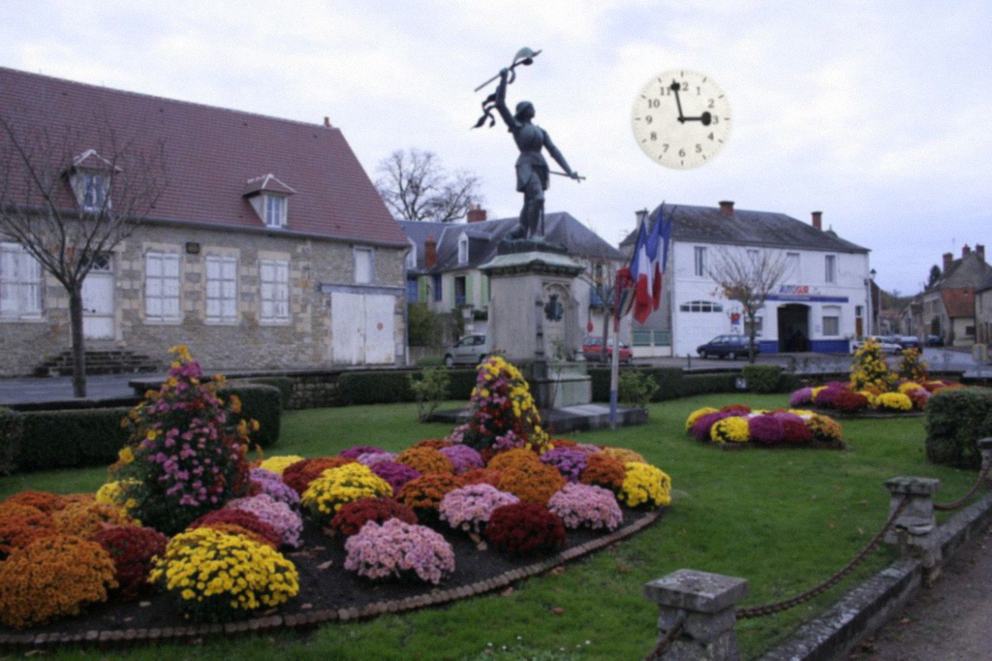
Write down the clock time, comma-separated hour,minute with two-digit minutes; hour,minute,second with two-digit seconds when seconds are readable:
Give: 2,58
